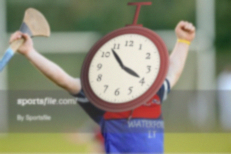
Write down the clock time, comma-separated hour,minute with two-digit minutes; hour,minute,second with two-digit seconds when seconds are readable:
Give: 3,53
